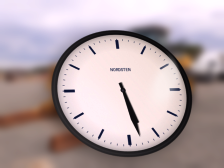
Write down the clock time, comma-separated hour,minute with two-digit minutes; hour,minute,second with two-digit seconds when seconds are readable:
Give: 5,28
